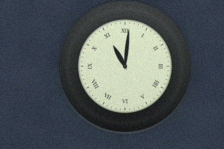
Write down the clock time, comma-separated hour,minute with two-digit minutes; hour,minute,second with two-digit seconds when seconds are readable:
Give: 11,01
